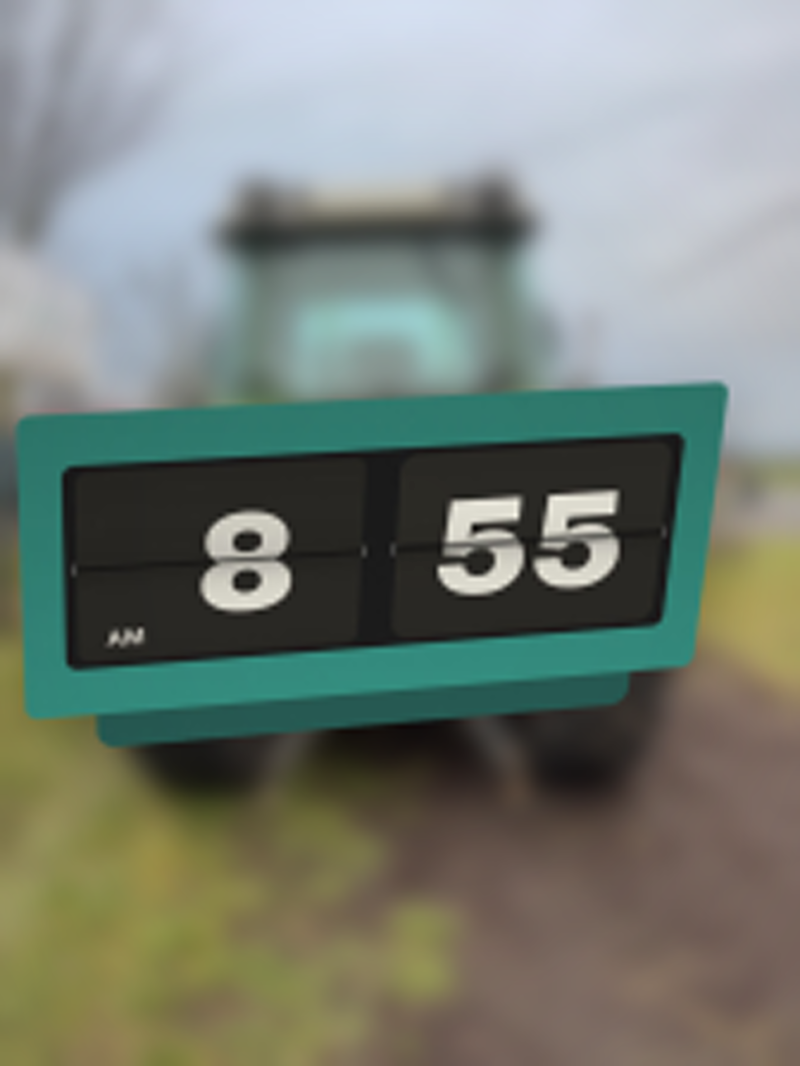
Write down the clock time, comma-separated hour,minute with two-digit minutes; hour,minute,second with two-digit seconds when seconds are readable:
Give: 8,55
